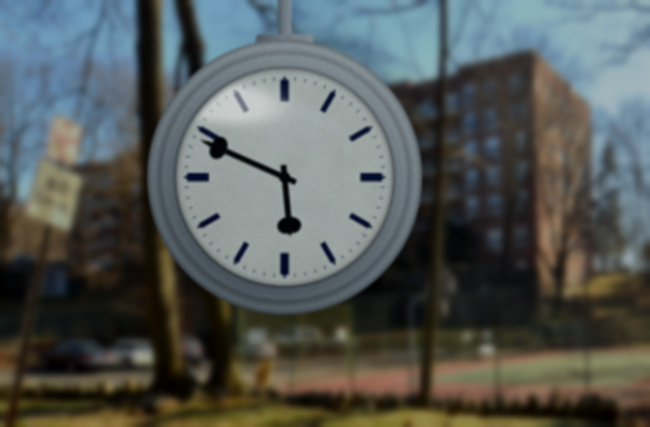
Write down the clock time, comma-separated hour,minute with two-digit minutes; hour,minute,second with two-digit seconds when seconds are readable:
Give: 5,49
